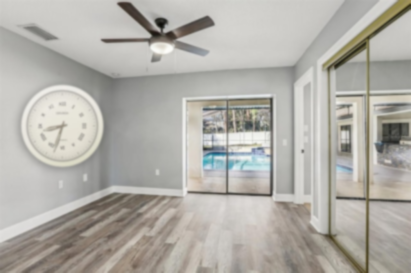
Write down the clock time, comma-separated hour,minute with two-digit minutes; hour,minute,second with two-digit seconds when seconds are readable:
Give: 8,33
